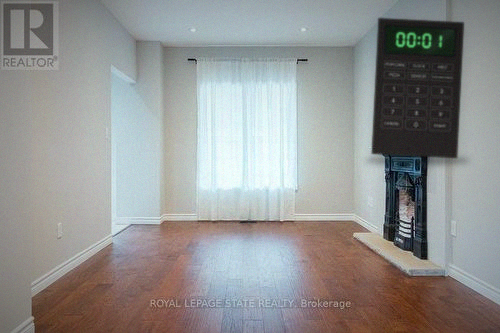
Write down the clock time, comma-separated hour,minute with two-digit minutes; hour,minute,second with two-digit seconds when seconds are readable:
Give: 0,01
